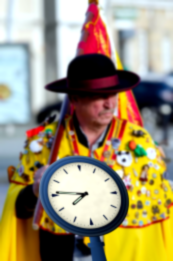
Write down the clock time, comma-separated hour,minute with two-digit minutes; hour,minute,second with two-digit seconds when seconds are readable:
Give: 7,46
